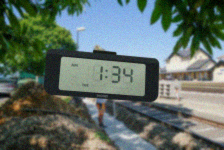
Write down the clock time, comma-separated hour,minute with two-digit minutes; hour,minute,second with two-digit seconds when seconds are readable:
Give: 1,34
